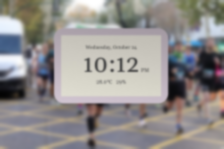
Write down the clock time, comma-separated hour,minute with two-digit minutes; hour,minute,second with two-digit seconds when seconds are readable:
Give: 10,12
